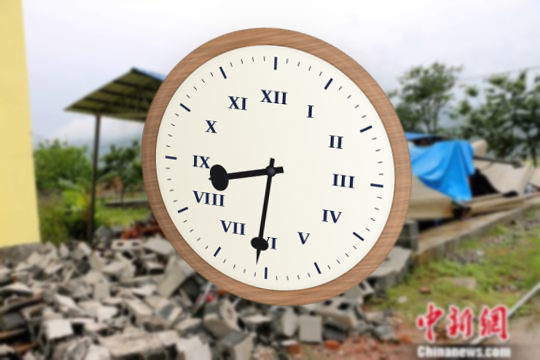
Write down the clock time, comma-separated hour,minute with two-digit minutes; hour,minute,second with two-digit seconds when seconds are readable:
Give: 8,31
